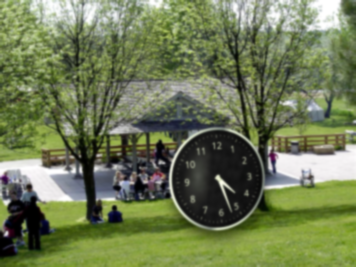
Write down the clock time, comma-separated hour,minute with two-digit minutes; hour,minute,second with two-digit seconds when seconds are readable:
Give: 4,27
